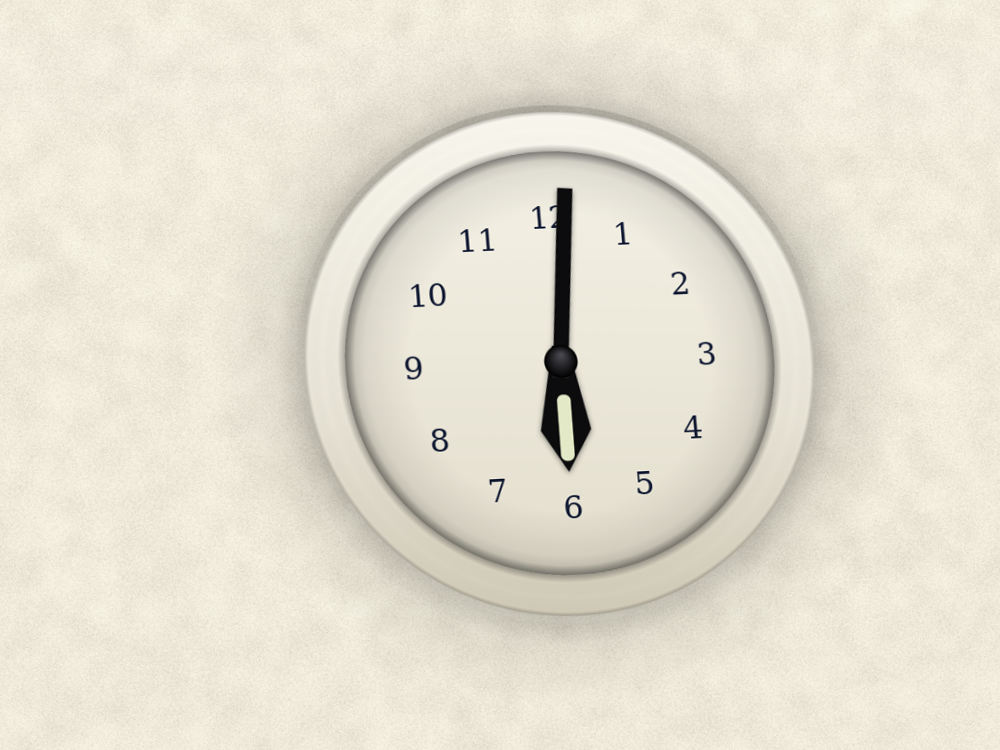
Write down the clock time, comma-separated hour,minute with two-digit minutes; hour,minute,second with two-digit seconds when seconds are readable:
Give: 6,01
